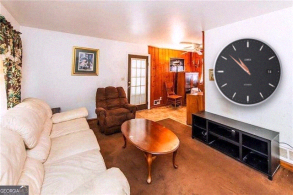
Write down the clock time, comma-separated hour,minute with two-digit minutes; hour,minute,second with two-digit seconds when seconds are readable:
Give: 10,52
